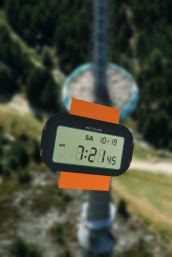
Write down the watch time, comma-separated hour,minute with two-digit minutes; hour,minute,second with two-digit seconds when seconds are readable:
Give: 7,21,45
